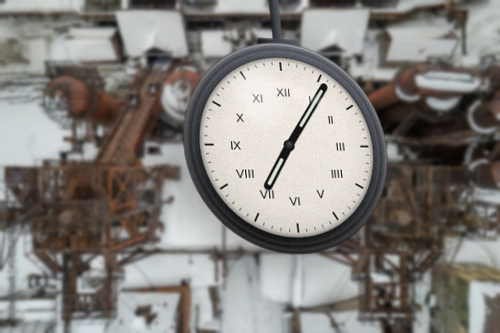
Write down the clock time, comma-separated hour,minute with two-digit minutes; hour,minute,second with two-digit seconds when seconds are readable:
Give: 7,06
